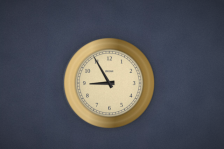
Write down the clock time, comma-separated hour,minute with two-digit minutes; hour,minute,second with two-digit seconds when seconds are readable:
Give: 8,55
